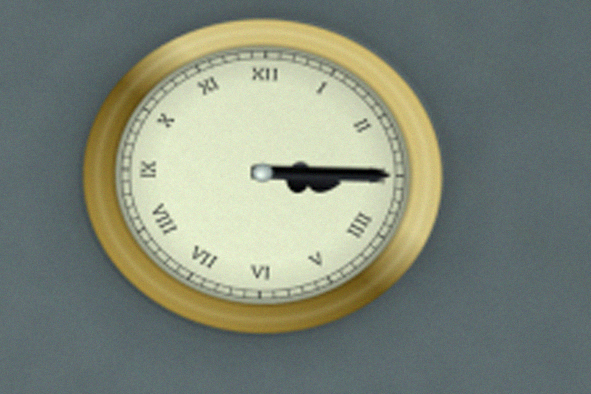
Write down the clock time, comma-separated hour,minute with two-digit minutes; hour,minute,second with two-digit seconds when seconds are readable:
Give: 3,15
